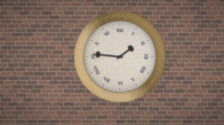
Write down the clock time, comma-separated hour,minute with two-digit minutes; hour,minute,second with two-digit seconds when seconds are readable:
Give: 1,46
